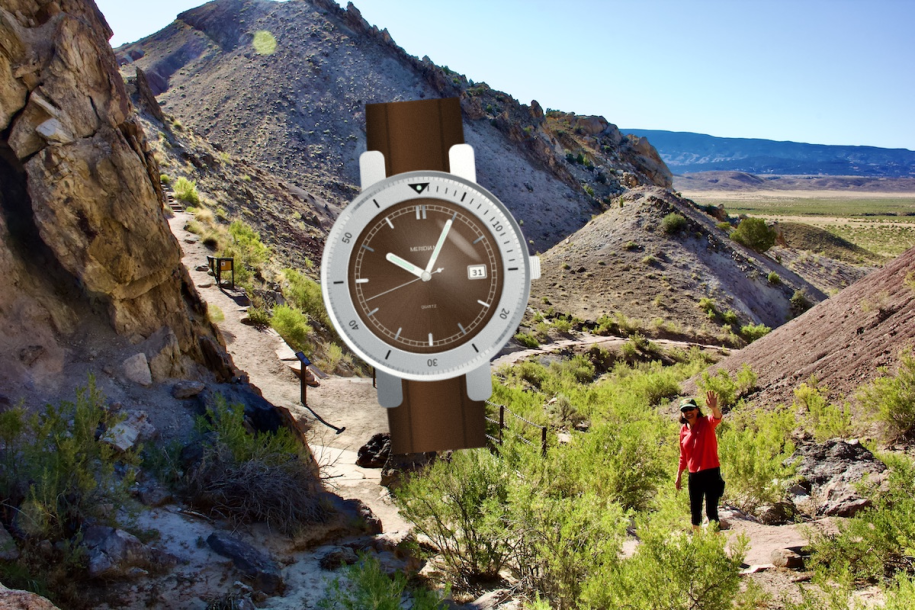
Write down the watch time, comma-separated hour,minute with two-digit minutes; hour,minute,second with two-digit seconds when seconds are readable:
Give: 10,04,42
